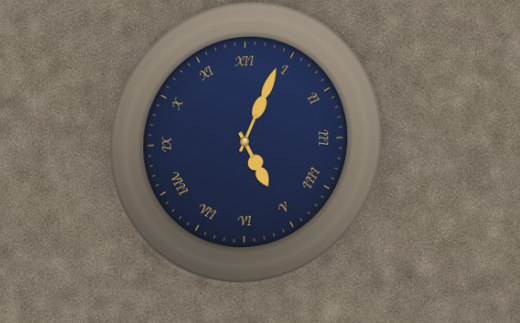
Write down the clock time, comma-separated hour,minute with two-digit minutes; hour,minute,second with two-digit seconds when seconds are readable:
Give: 5,04
